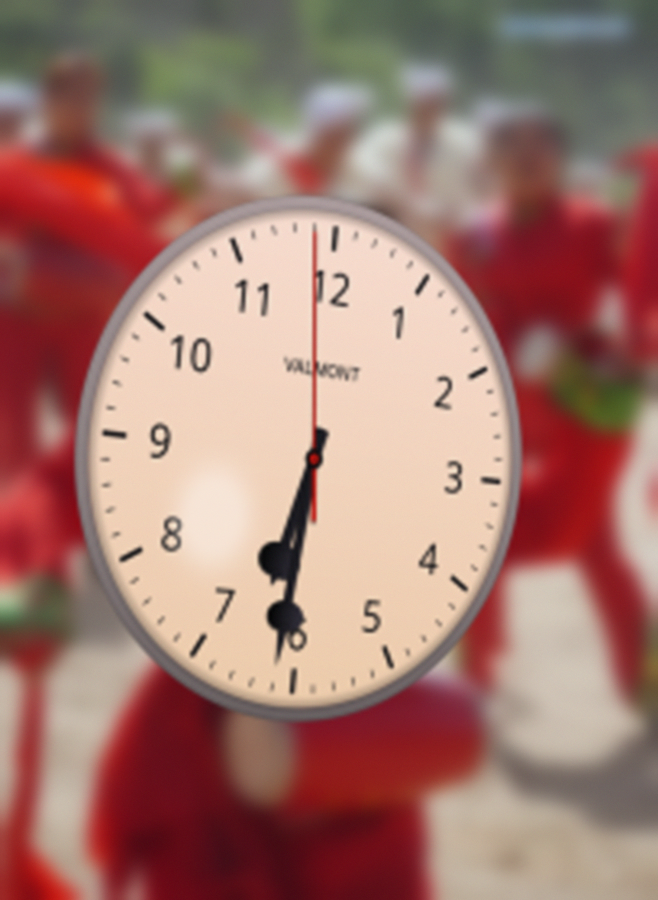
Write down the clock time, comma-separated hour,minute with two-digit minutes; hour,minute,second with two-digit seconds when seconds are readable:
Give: 6,30,59
